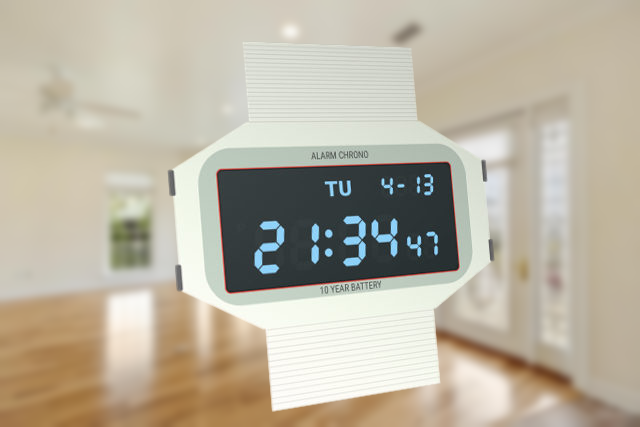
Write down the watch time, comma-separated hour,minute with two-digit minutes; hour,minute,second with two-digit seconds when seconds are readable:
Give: 21,34,47
